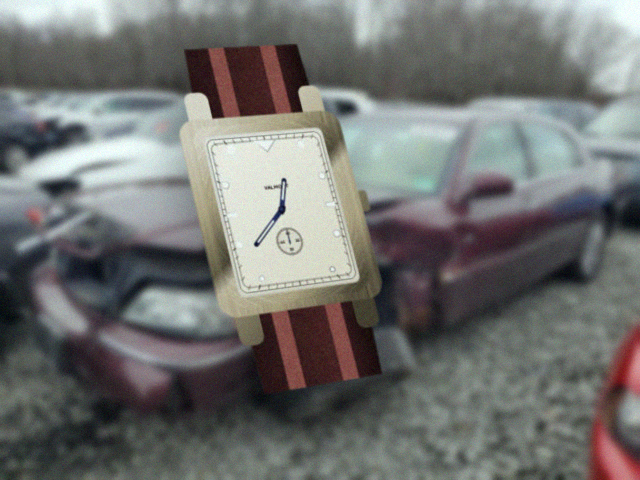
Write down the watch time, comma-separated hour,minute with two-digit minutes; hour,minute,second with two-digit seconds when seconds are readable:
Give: 12,38
